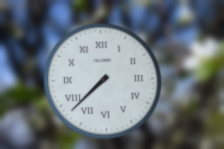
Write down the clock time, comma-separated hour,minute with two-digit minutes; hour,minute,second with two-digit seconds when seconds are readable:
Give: 7,38
